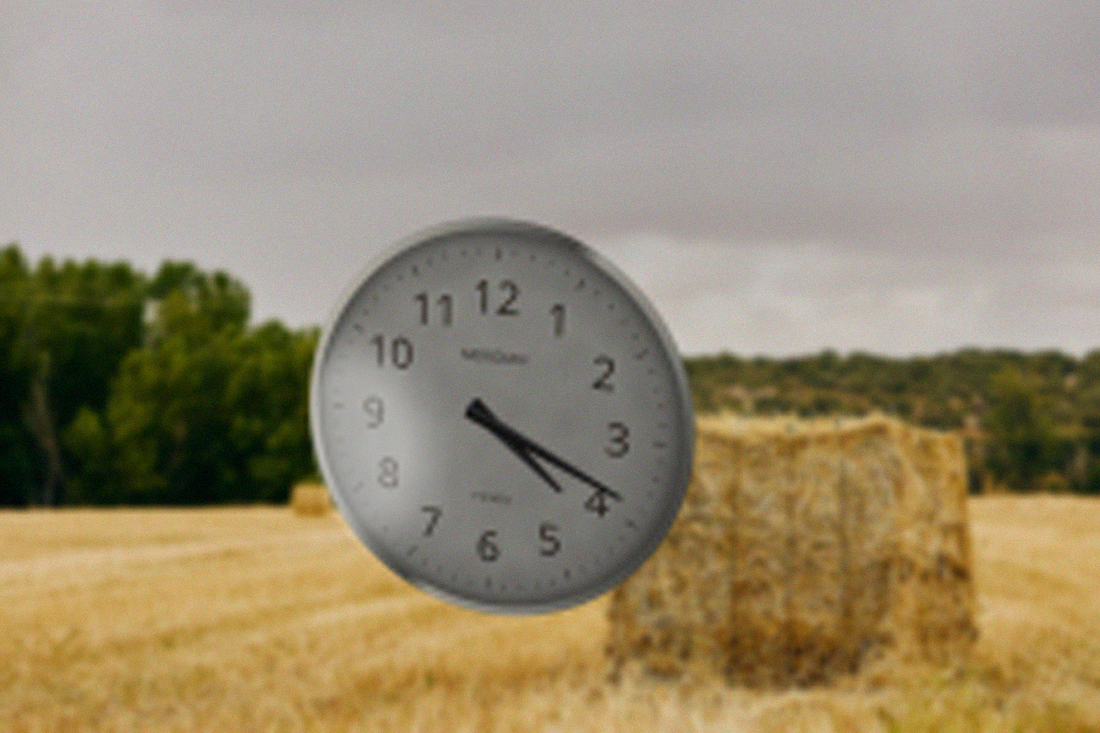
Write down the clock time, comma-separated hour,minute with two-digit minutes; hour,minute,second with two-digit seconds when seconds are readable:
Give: 4,19
